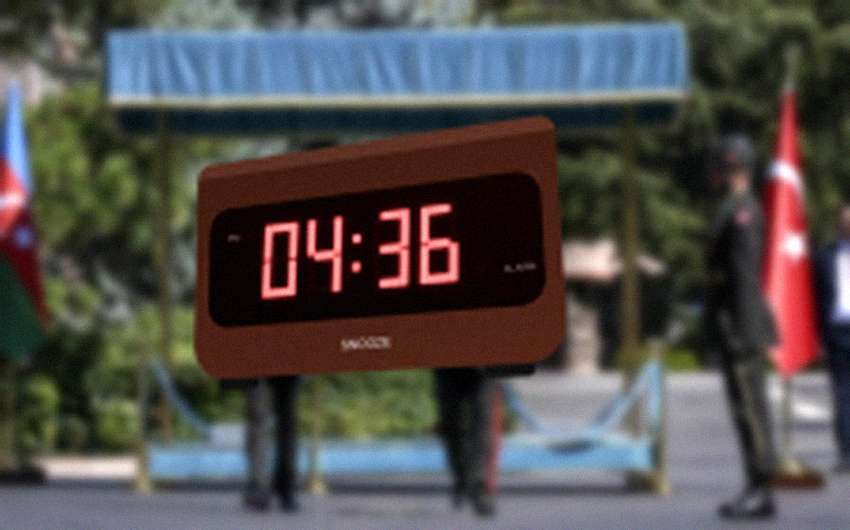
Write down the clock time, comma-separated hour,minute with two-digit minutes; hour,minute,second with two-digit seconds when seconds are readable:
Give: 4,36
